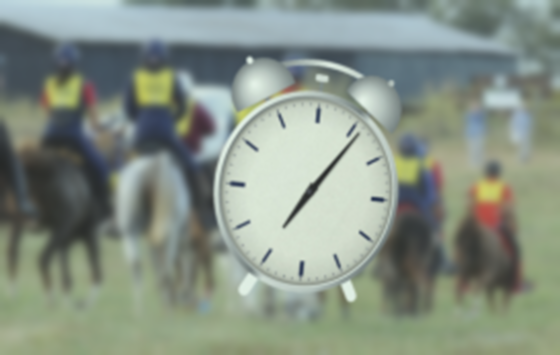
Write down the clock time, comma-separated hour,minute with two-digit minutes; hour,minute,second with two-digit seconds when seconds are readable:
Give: 7,06
